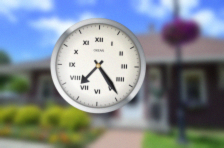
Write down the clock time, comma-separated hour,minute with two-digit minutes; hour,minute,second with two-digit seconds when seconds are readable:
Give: 7,24
